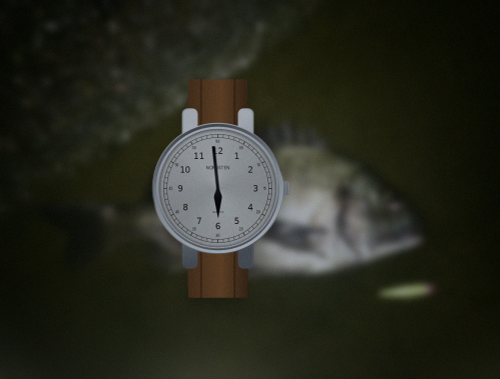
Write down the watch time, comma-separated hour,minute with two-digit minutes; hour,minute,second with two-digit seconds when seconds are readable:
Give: 5,59
